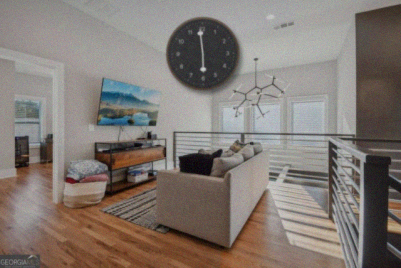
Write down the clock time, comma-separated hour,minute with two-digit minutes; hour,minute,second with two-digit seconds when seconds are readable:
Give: 5,59
